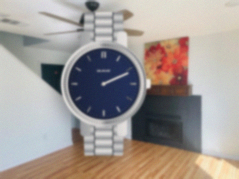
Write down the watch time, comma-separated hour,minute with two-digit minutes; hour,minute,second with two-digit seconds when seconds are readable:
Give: 2,11
